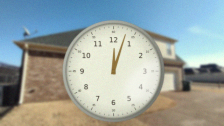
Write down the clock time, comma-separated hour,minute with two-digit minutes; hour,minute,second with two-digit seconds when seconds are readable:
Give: 12,03
